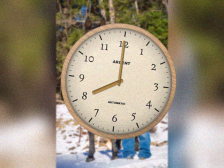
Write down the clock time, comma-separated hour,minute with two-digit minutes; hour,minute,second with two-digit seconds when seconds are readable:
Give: 8,00
